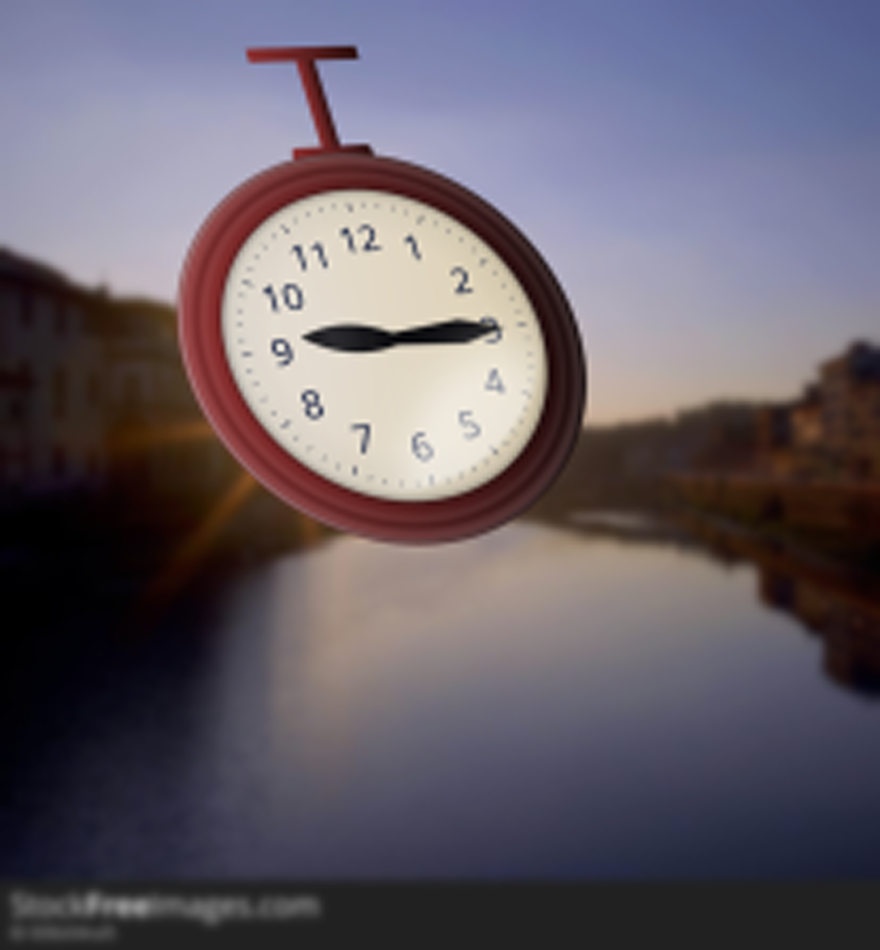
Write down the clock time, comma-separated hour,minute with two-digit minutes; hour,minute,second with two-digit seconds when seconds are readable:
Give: 9,15
